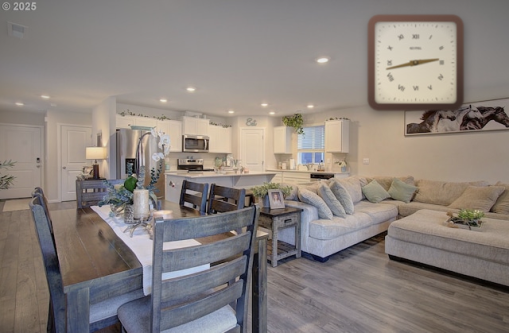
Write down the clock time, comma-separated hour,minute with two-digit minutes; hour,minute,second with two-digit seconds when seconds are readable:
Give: 2,43
